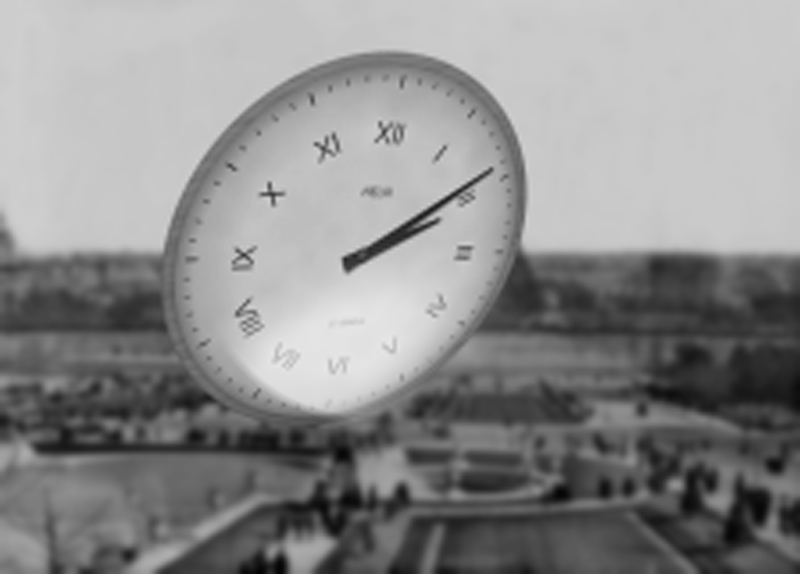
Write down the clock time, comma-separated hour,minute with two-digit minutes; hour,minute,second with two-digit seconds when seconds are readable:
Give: 2,09
